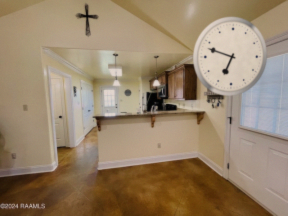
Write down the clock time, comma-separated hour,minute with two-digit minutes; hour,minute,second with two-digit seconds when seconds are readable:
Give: 6,48
